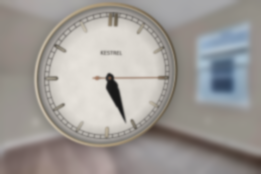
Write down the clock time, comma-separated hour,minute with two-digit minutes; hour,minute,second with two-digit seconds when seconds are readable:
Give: 5,26,15
